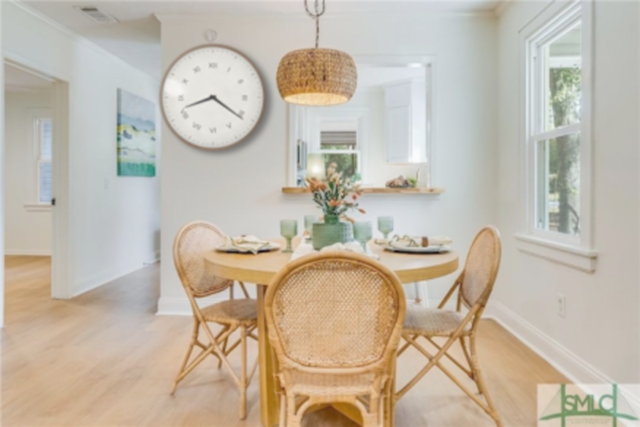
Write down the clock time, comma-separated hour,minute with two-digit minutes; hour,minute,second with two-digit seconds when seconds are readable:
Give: 8,21
